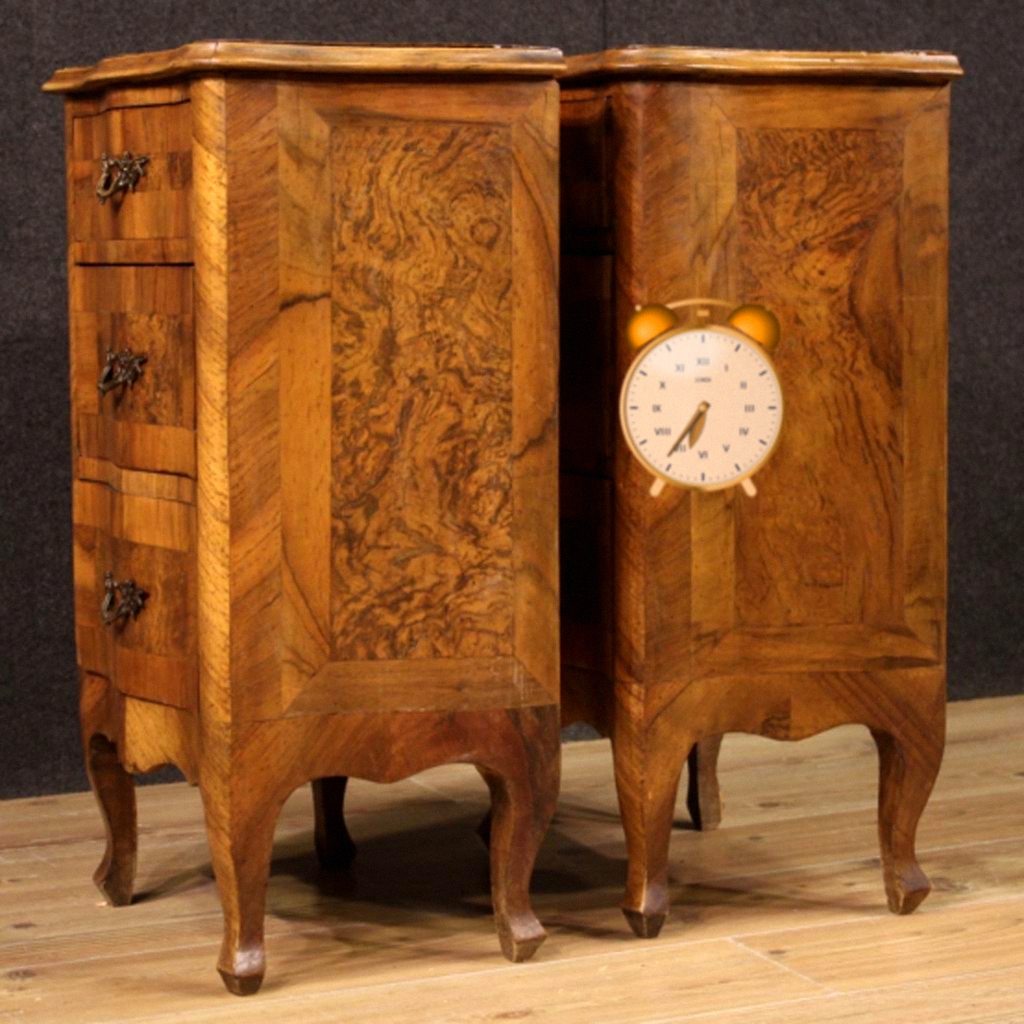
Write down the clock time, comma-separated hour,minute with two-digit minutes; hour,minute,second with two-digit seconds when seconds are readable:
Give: 6,36
